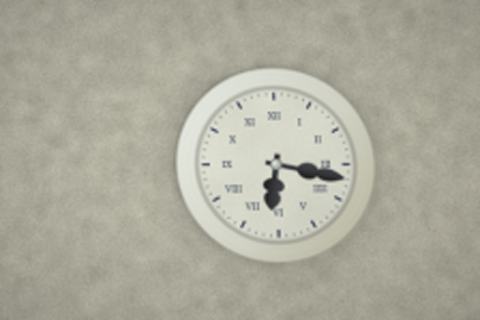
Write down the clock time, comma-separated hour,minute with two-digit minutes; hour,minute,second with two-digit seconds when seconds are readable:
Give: 6,17
